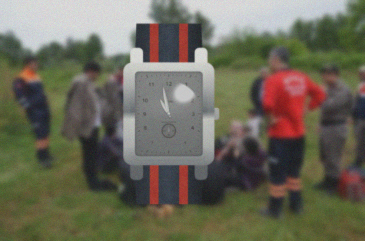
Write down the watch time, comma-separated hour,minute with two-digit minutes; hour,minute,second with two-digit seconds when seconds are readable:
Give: 10,58
